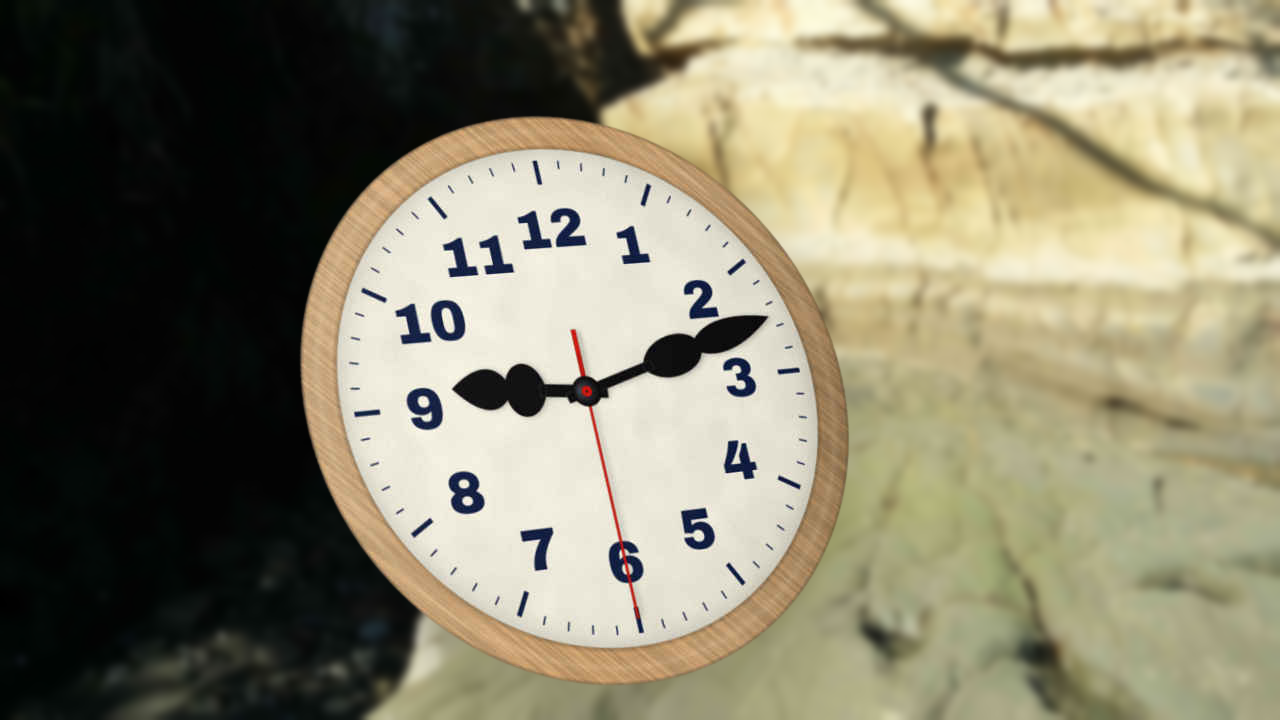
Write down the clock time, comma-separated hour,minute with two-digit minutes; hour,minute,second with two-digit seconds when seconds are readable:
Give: 9,12,30
